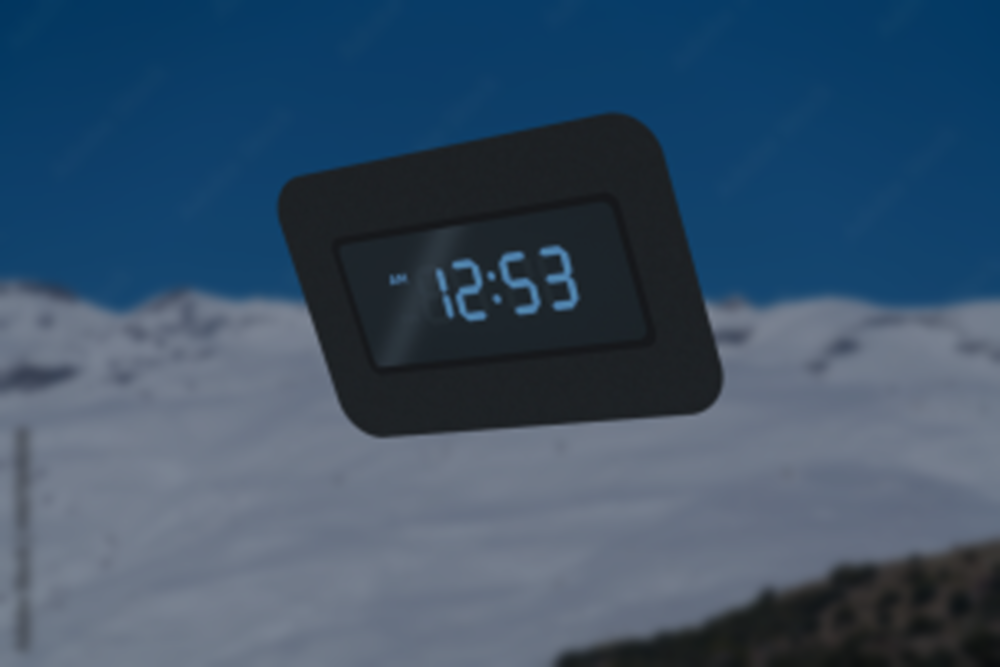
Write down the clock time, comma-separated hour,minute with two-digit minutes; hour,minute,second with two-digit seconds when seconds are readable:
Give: 12,53
